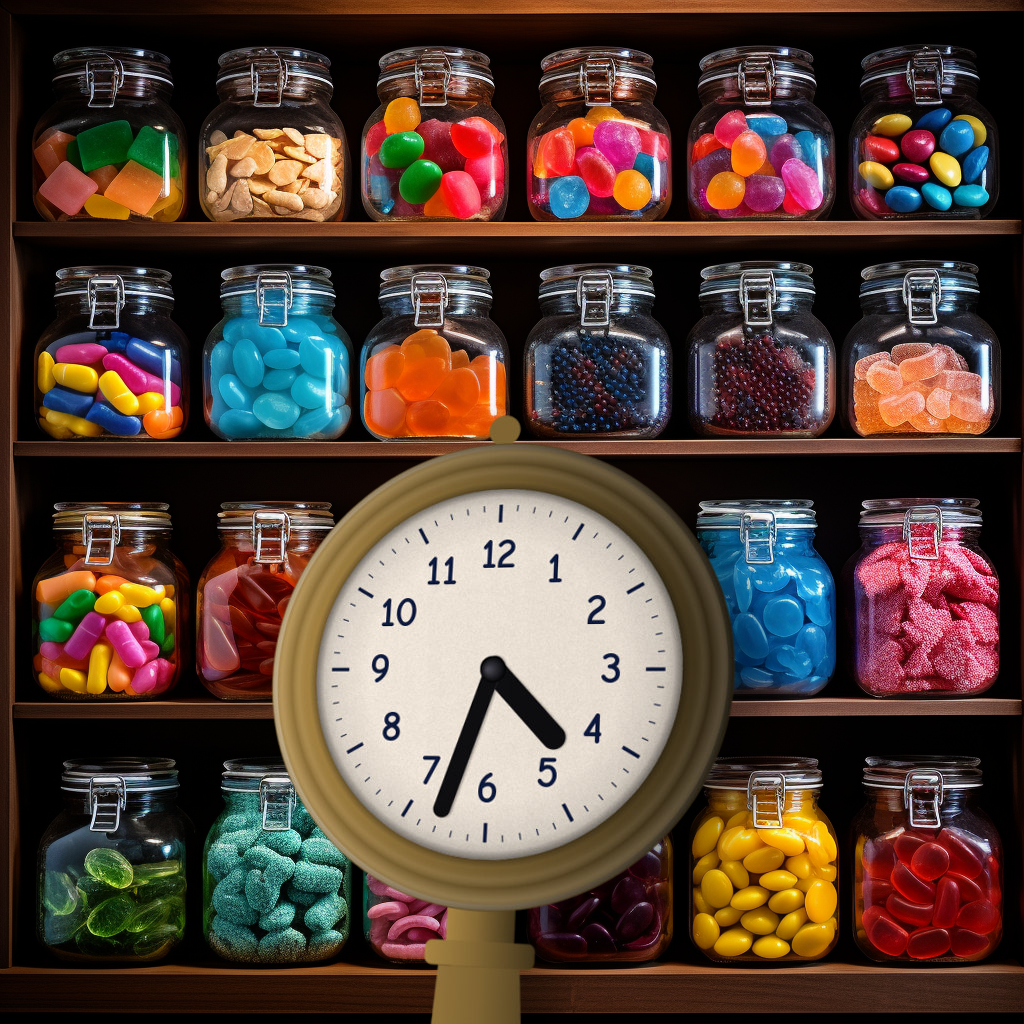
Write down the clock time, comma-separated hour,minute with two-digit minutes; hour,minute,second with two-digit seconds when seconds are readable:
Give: 4,33
